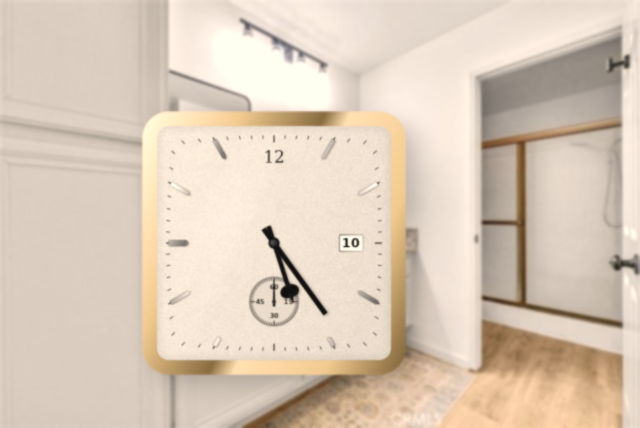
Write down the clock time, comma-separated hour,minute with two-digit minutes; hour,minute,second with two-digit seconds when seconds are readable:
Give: 5,24
